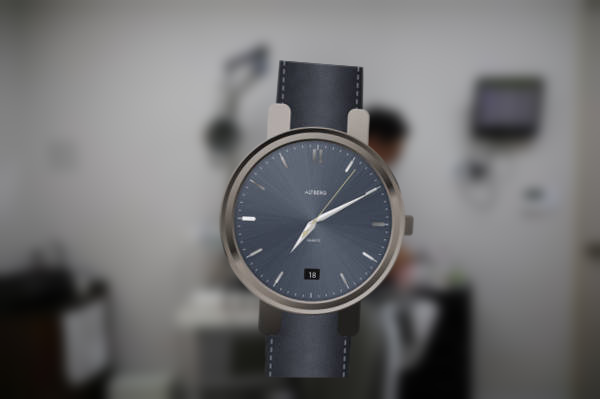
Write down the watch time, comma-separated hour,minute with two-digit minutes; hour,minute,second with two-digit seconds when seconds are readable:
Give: 7,10,06
